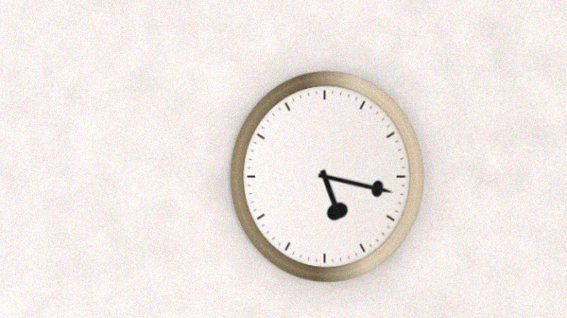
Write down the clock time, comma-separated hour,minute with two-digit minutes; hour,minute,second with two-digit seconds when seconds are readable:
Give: 5,17
